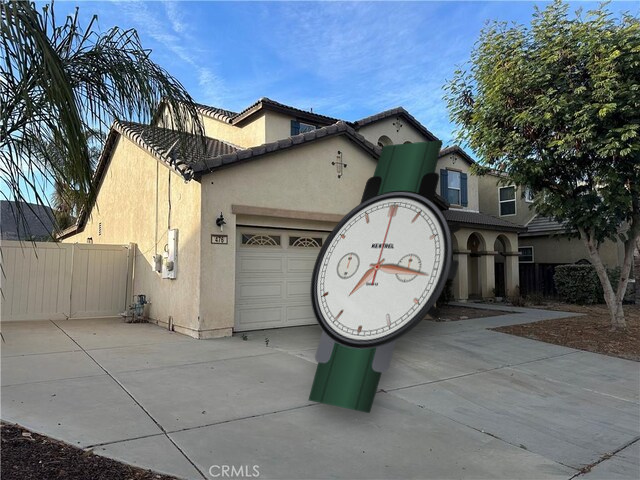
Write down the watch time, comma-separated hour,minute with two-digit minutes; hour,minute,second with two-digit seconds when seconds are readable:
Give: 7,16
